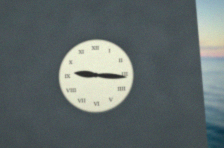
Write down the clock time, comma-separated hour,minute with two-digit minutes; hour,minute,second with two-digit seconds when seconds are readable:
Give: 9,16
